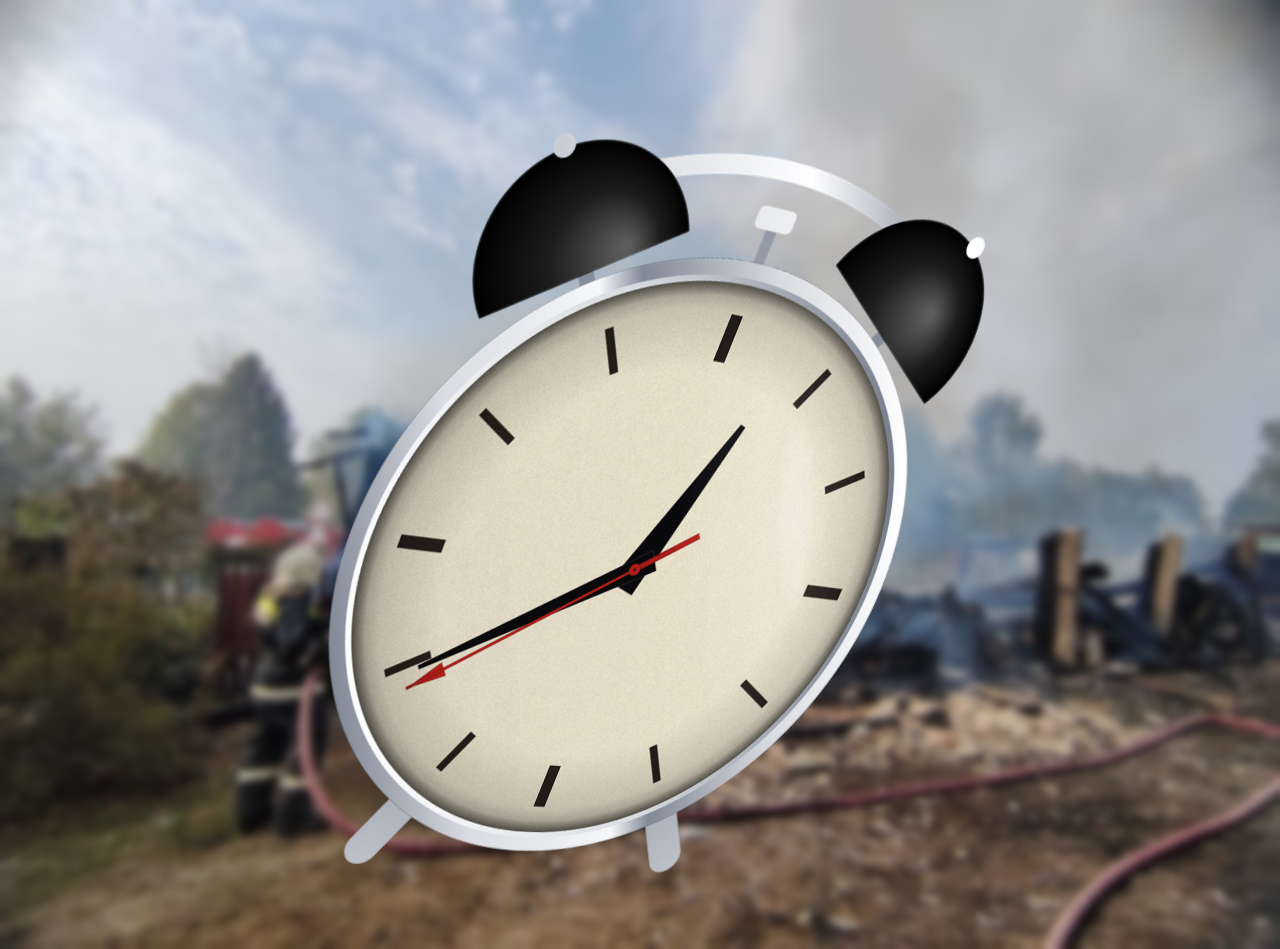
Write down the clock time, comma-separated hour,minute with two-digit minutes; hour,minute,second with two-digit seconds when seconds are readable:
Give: 12,39,39
